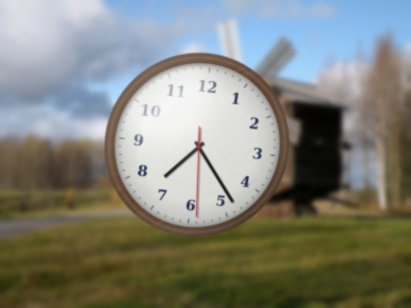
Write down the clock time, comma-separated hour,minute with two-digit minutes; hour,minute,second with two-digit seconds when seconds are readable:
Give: 7,23,29
